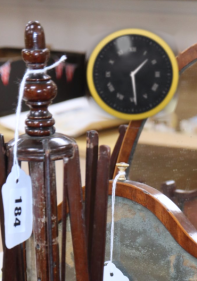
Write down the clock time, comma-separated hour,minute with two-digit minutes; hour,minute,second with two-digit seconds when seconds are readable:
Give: 1,29
